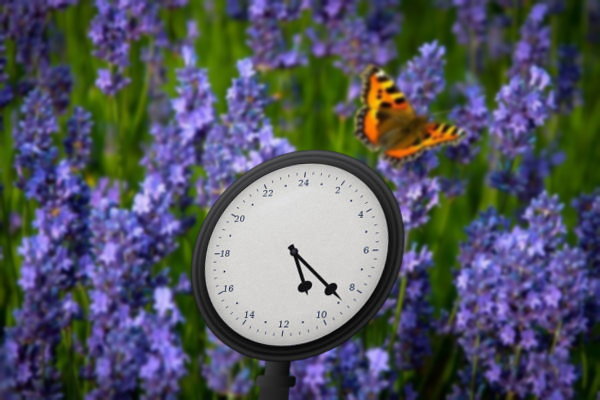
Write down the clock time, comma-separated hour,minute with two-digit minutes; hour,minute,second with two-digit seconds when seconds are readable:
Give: 10,22
